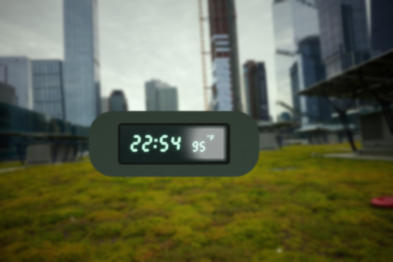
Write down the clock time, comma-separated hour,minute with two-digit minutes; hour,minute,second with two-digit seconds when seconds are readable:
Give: 22,54
